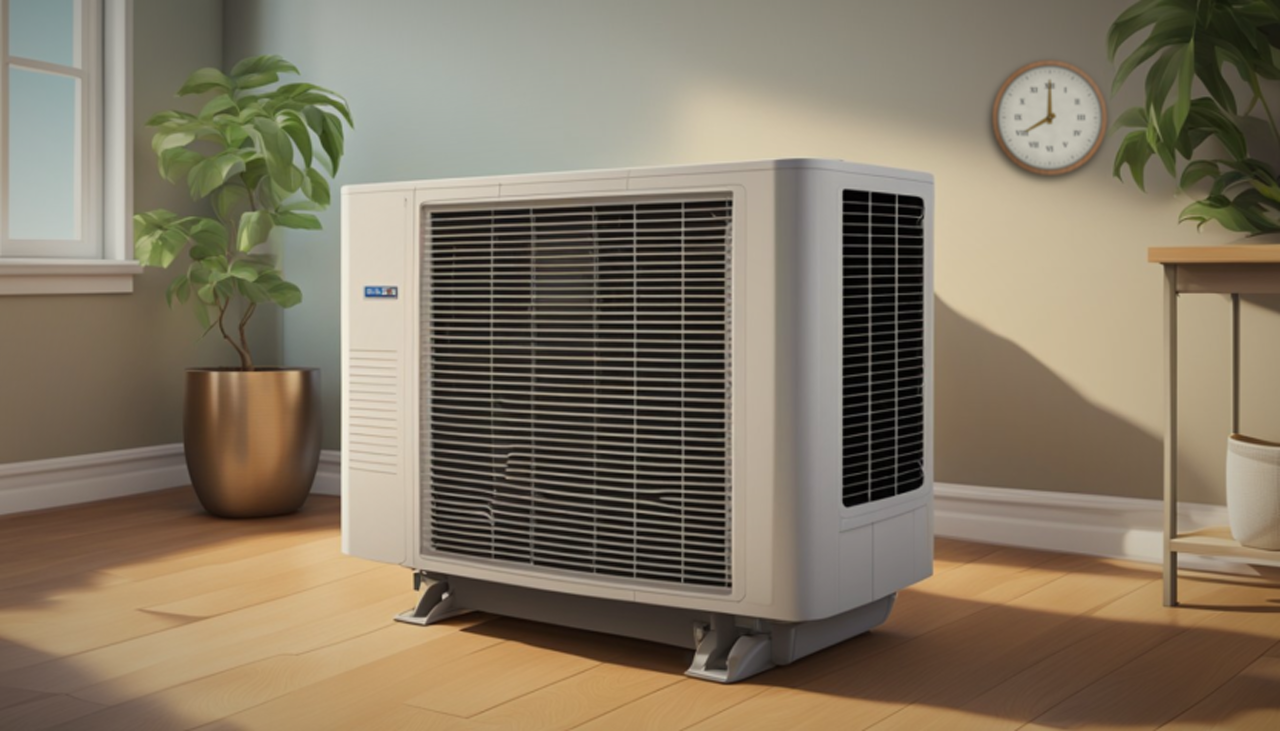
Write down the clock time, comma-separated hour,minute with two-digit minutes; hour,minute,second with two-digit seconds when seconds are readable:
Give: 8,00
